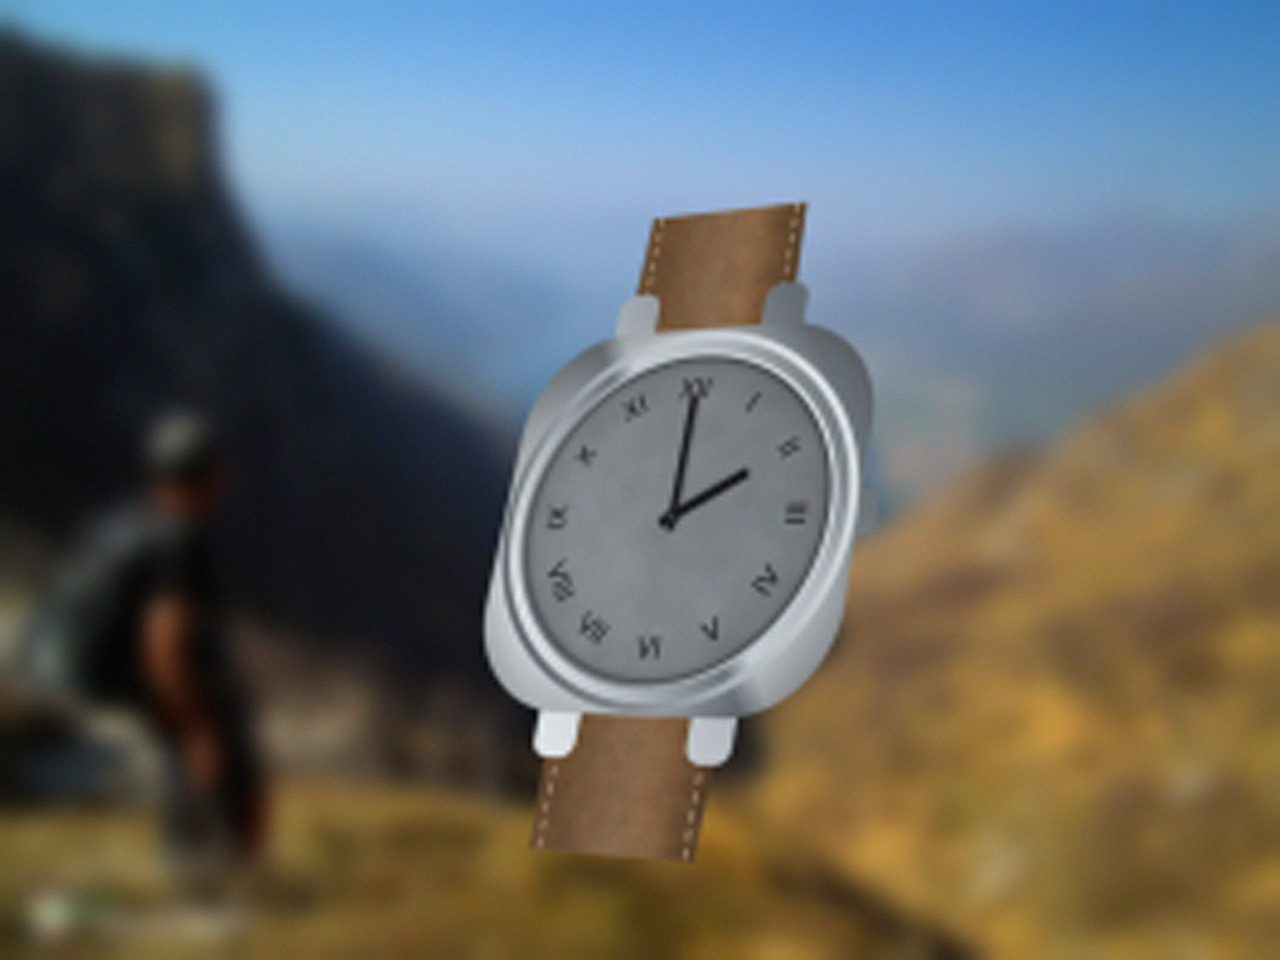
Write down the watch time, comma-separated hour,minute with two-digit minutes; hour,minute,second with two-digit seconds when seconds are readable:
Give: 2,00
